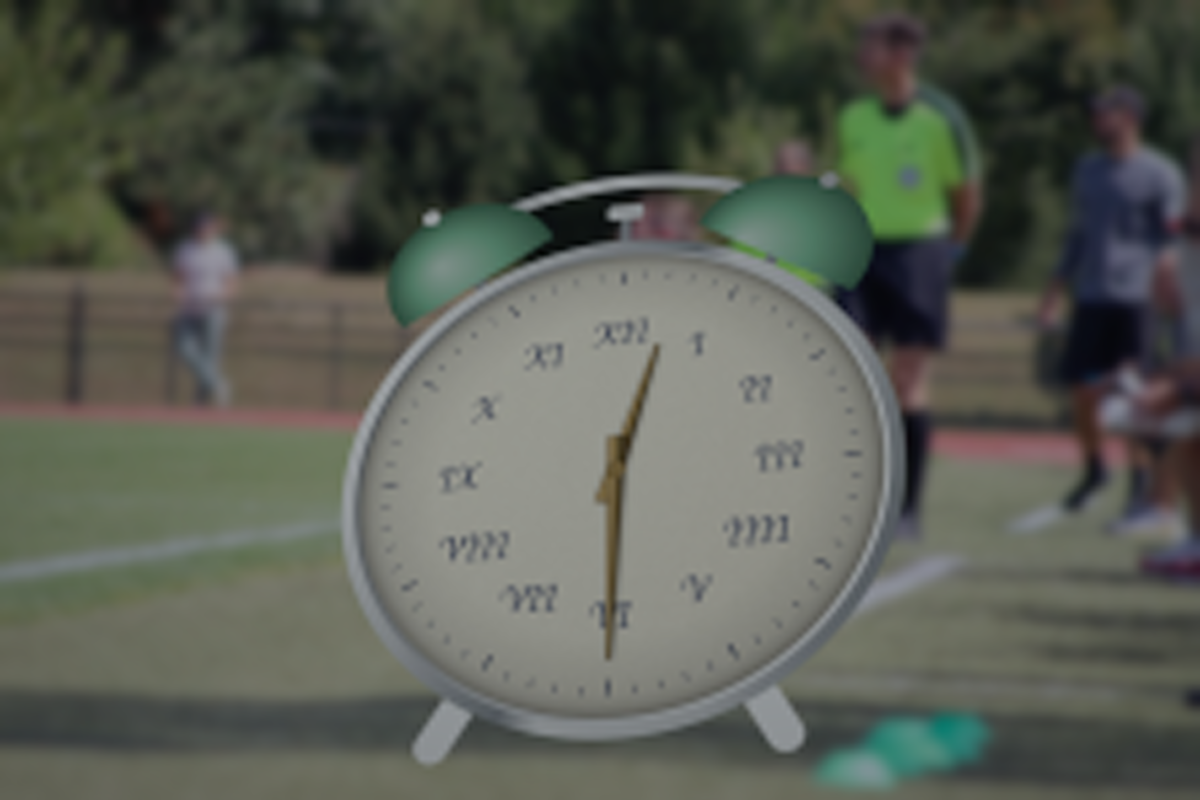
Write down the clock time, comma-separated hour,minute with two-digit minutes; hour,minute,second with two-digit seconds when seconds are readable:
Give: 12,30
